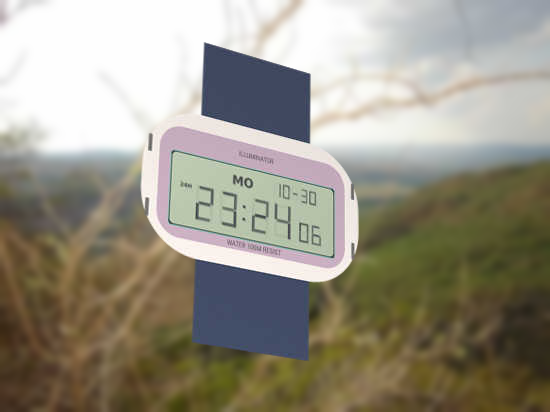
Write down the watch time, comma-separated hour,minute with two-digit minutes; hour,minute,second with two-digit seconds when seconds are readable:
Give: 23,24,06
